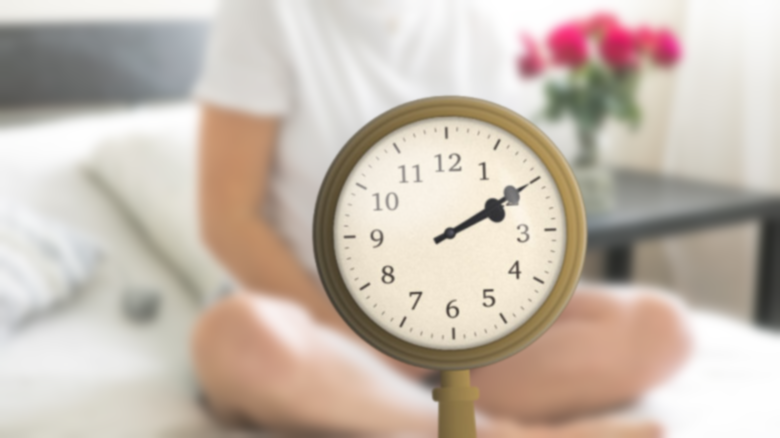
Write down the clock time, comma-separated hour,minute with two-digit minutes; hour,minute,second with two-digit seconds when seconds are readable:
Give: 2,10
